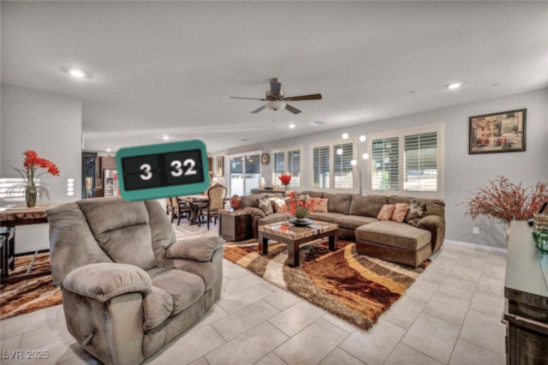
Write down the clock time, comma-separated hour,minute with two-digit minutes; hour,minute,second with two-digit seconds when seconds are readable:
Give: 3,32
